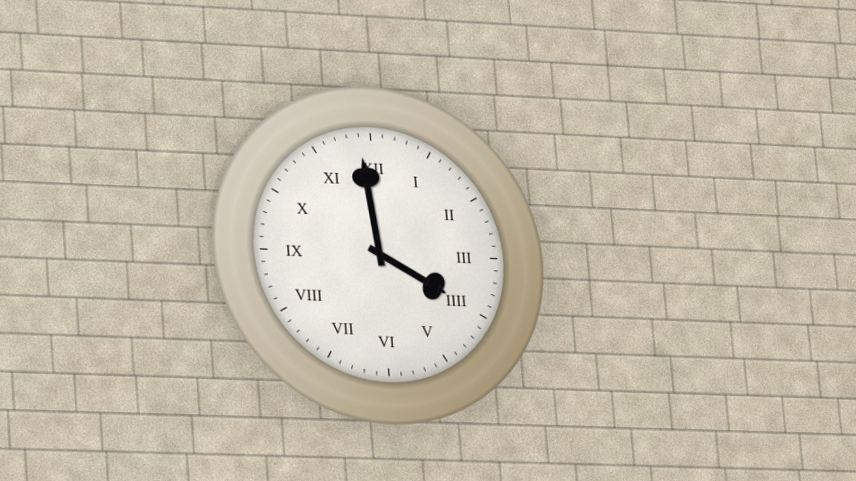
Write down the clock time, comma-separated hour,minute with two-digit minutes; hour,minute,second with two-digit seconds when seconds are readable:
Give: 3,59
